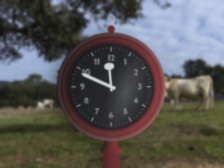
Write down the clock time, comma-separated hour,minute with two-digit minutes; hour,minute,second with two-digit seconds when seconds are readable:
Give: 11,49
